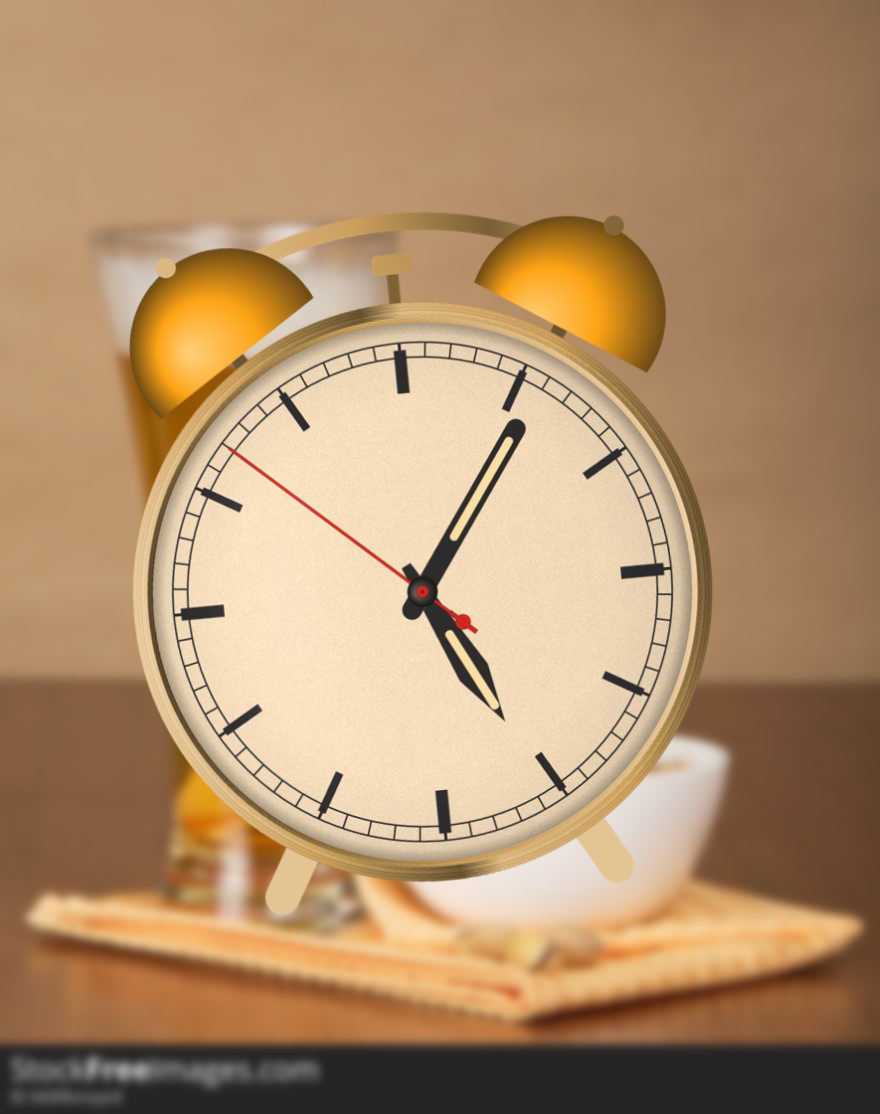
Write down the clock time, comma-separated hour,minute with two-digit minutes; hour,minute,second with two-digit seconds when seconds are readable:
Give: 5,05,52
